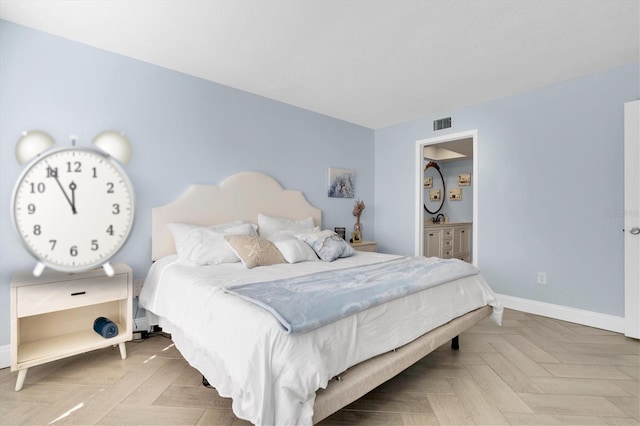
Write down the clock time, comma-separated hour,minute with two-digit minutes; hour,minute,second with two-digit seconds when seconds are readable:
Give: 11,55
